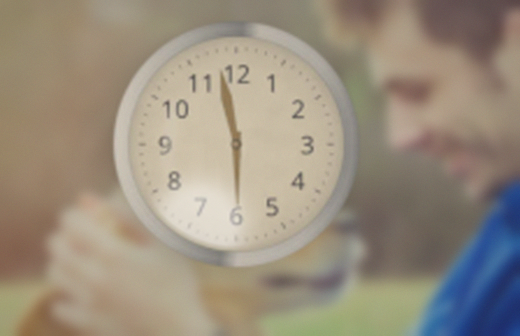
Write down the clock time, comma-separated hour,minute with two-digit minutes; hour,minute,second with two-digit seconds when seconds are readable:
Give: 5,58
